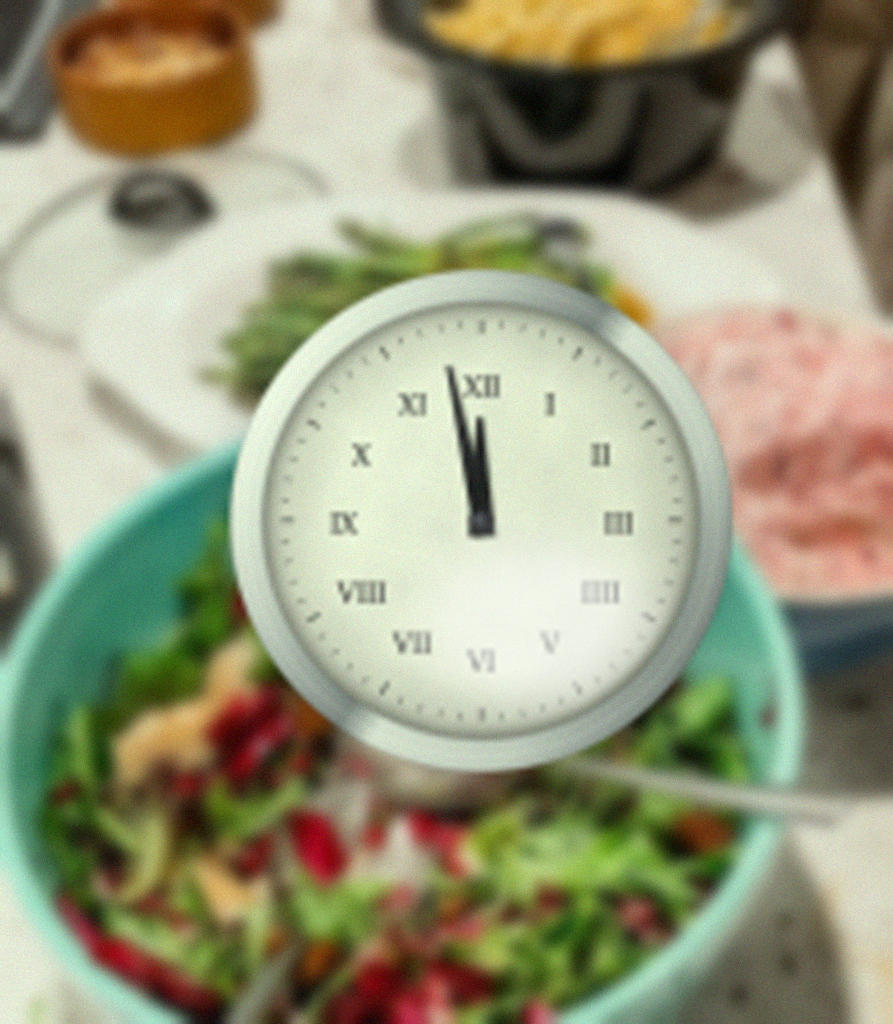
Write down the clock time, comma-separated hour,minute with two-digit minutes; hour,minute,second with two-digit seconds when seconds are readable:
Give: 11,58
